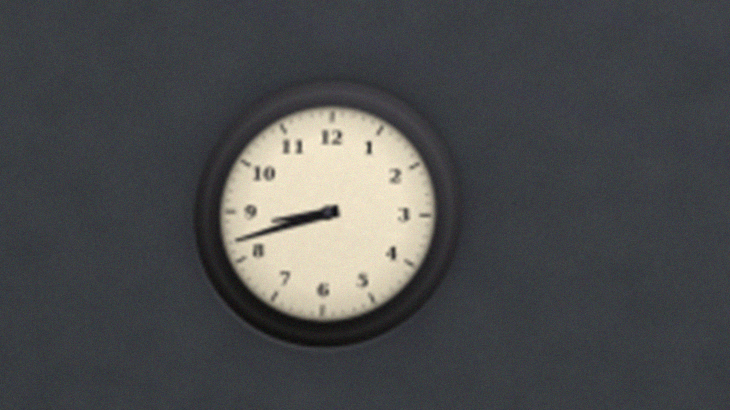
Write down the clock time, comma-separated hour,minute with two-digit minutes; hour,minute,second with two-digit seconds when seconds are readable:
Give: 8,42
